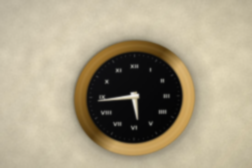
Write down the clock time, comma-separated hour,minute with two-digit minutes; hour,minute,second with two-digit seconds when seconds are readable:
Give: 5,44
